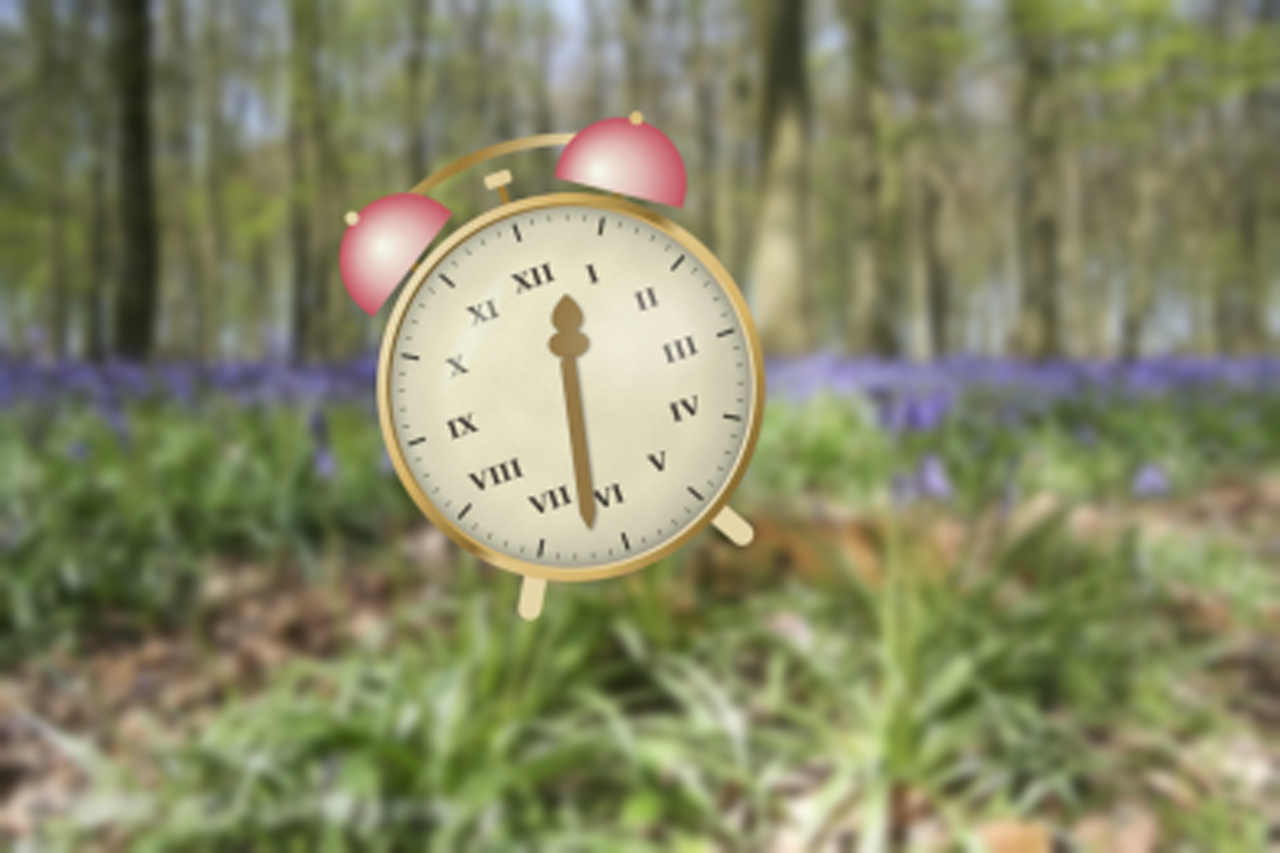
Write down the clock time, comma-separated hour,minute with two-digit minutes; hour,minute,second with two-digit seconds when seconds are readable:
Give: 12,32
